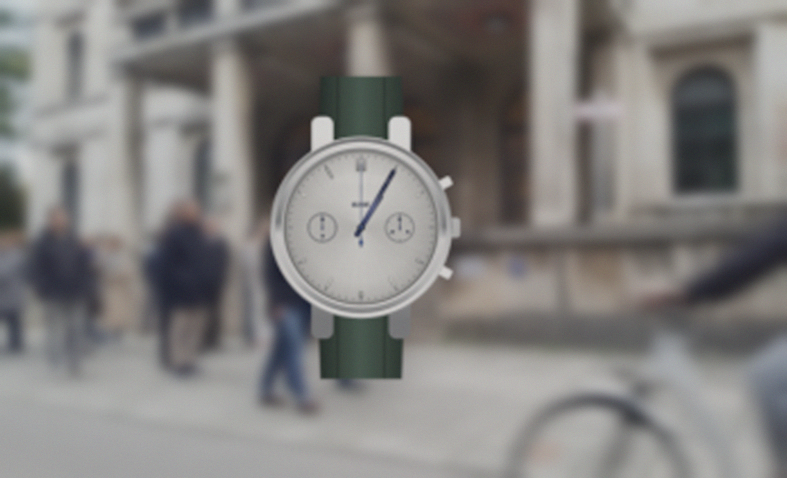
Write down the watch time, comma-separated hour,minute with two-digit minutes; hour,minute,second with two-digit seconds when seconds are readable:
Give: 1,05
